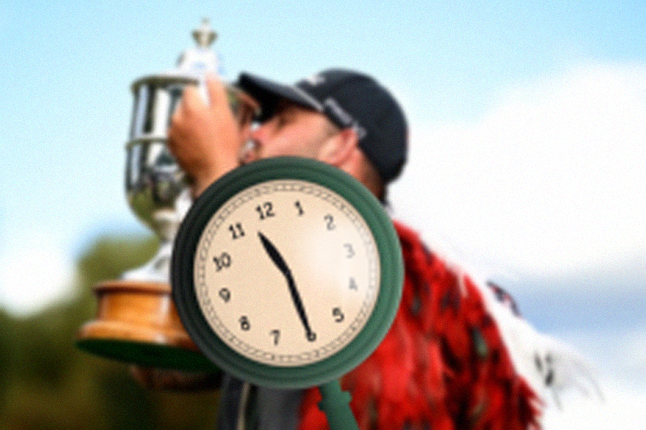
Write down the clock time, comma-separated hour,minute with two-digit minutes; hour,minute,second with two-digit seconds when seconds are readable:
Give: 11,30
